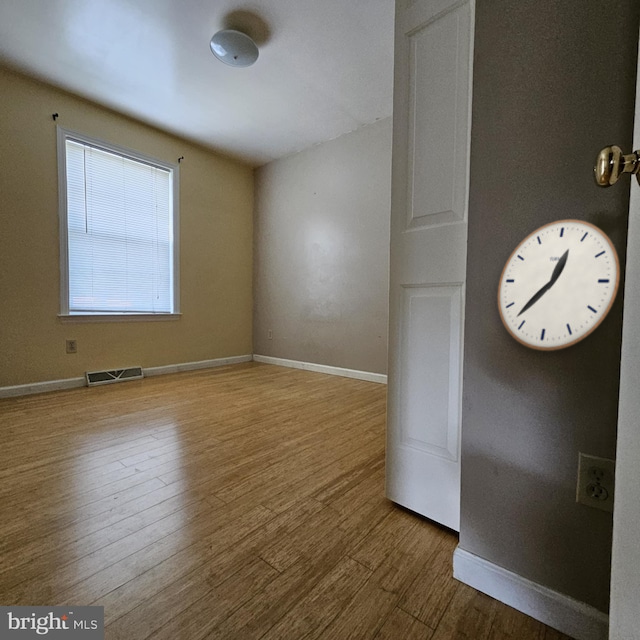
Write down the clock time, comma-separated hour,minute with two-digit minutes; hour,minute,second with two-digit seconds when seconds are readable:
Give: 12,37
